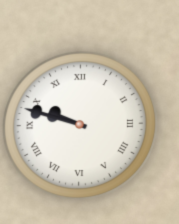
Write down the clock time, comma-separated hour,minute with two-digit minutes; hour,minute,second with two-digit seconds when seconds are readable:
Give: 9,48
